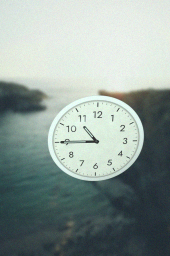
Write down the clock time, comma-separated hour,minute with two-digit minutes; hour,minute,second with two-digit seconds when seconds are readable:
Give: 10,45
